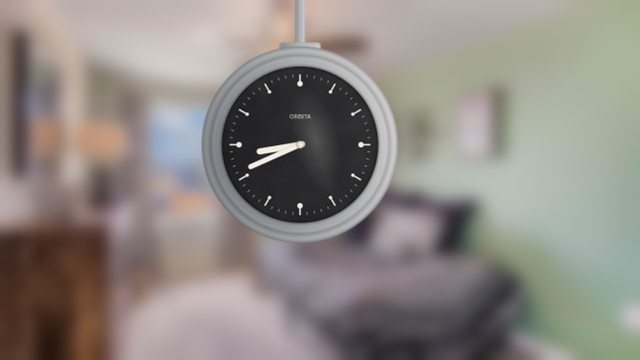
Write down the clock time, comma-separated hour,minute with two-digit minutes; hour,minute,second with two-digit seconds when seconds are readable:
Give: 8,41
